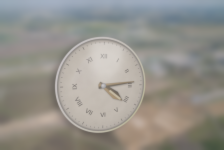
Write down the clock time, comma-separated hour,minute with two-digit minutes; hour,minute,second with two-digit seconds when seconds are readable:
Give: 4,14
